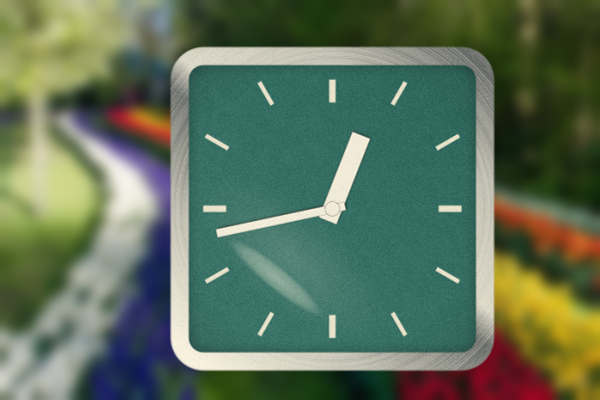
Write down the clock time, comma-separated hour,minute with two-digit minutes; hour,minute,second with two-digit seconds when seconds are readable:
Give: 12,43
